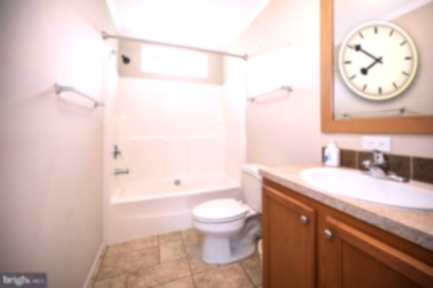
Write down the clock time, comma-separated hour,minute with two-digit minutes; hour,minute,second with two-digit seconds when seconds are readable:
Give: 7,51
